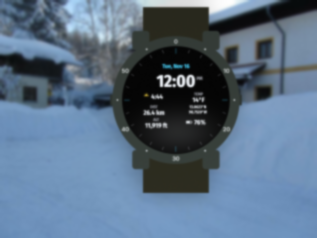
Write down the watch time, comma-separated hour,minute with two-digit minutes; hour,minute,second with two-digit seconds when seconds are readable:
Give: 12,00
